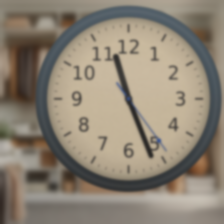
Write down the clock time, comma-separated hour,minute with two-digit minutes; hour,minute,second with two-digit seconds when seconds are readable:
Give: 11,26,24
